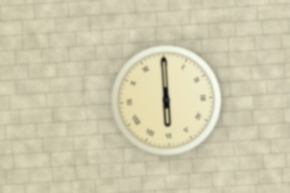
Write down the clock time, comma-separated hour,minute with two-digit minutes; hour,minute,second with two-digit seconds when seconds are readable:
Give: 6,00
